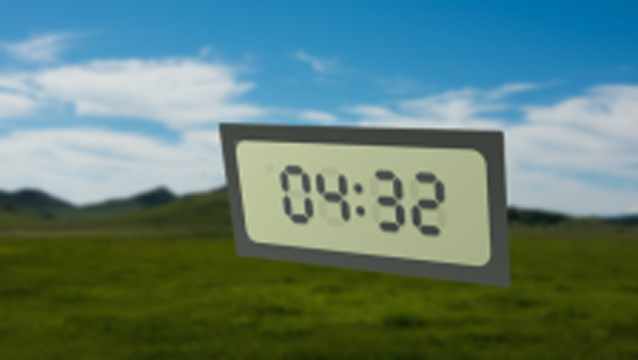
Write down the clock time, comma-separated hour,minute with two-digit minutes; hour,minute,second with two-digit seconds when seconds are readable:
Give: 4,32
